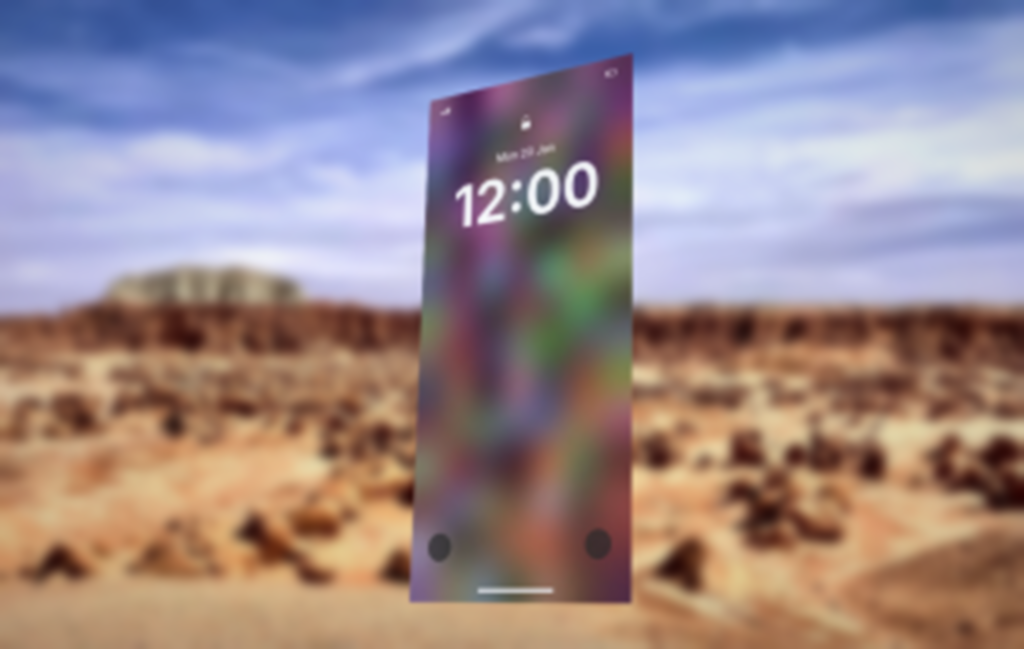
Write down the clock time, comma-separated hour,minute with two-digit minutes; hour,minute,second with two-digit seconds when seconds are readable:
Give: 12,00
